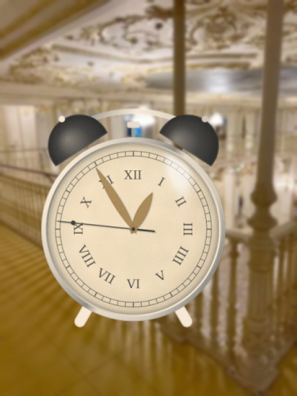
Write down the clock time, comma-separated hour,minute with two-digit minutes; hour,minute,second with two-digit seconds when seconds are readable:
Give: 12,54,46
